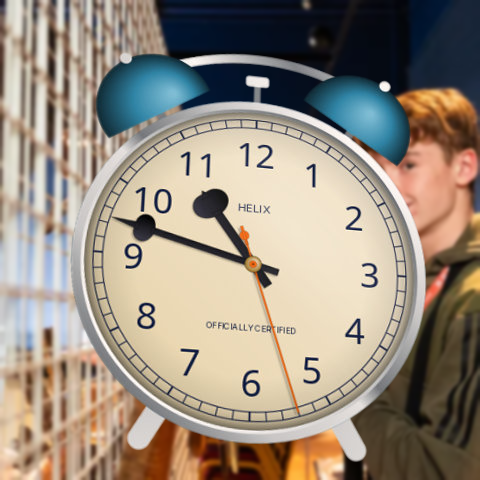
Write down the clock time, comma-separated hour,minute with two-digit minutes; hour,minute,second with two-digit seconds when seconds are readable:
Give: 10,47,27
